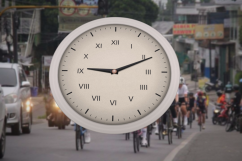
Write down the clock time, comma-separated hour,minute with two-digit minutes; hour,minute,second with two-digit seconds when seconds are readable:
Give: 9,11
